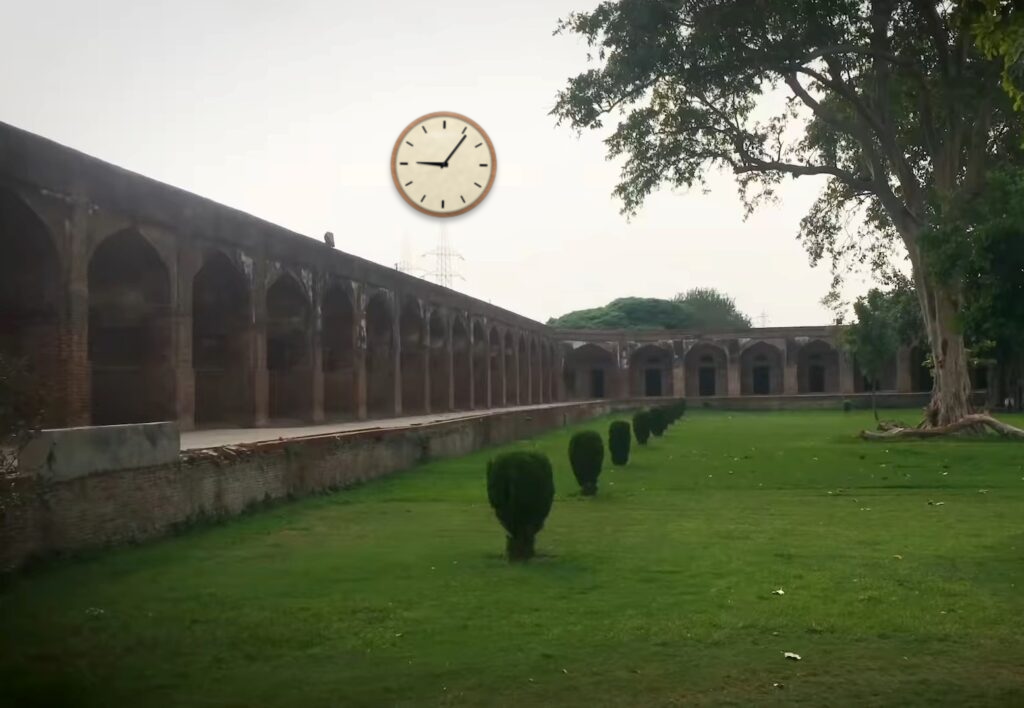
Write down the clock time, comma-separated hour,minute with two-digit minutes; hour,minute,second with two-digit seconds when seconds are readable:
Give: 9,06
